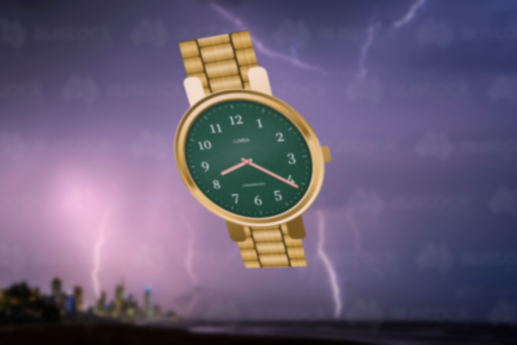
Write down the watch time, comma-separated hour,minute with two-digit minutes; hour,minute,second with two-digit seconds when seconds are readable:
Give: 8,21
